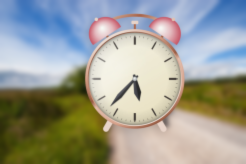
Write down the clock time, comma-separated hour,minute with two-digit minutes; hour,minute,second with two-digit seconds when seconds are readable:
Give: 5,37
